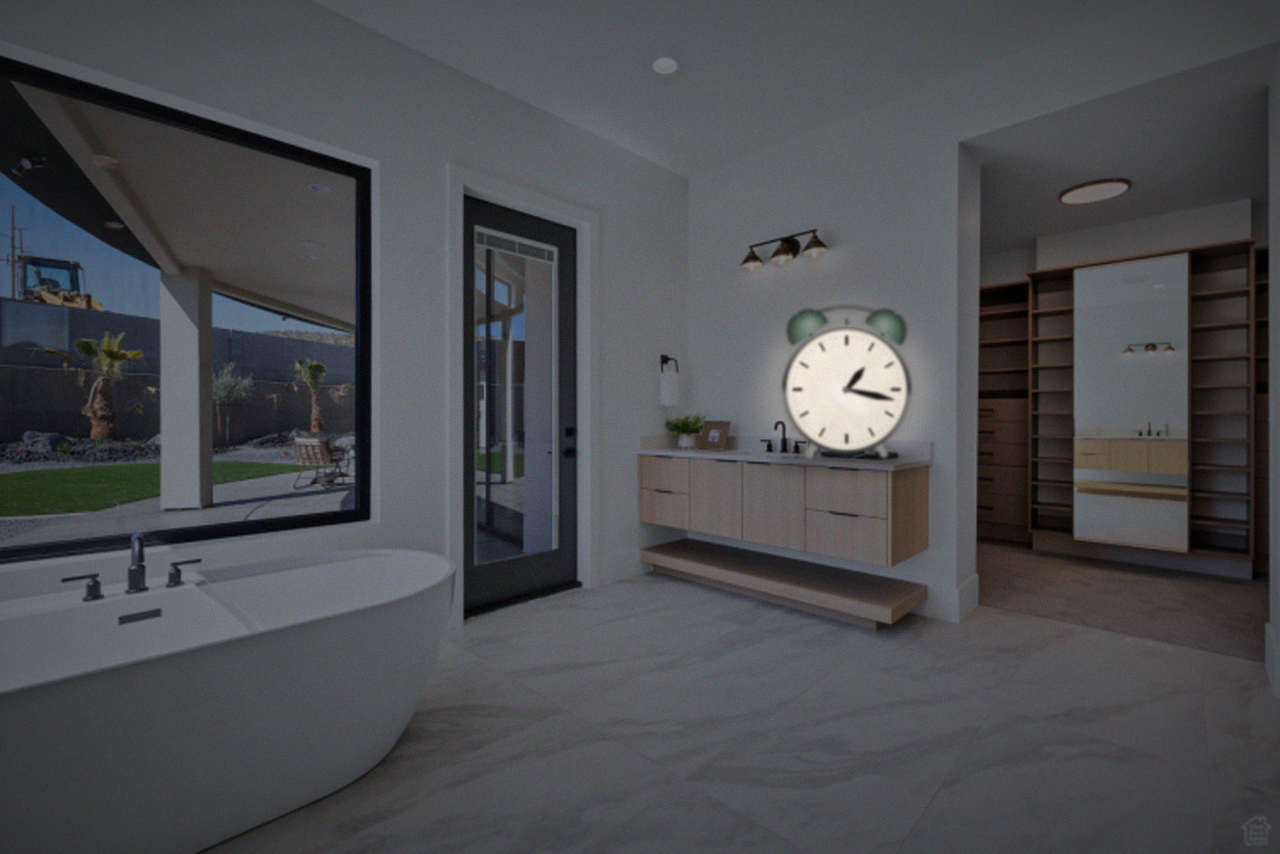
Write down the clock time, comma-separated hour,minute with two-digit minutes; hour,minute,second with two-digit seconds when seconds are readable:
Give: 1,17
